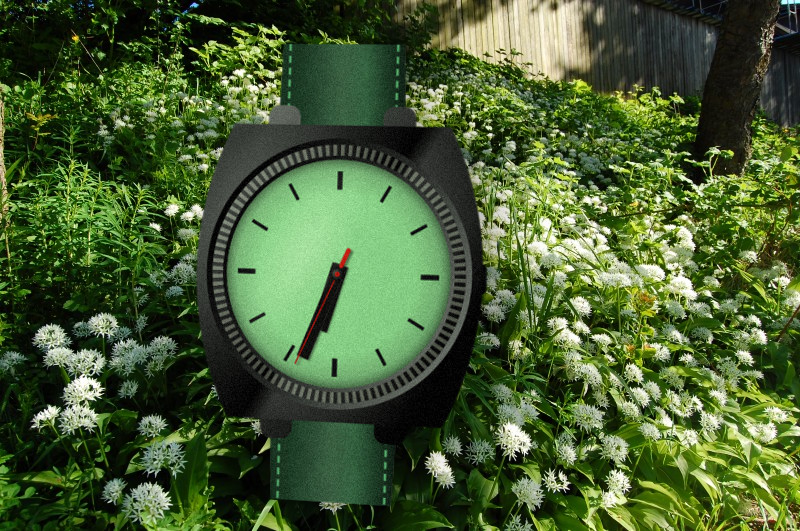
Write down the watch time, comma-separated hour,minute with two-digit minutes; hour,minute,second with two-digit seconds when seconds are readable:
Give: 6,33,34
